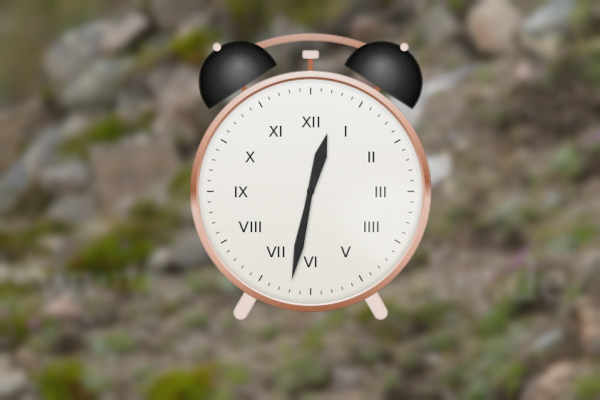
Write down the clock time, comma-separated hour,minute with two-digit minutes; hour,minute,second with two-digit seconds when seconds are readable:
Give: 12,32
